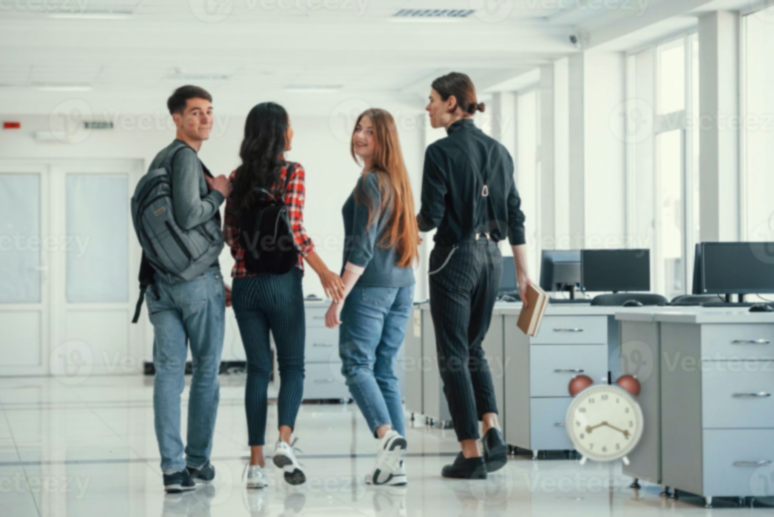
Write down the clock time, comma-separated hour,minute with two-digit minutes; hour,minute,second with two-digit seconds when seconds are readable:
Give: 8,19
